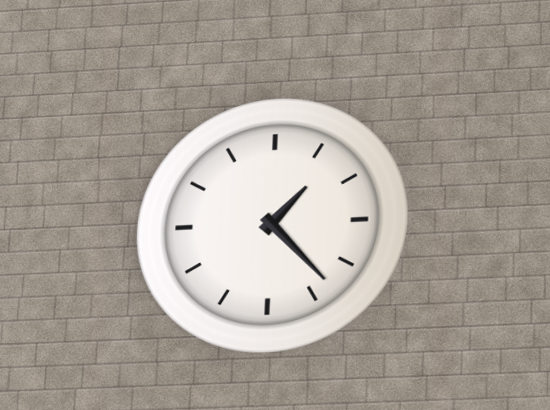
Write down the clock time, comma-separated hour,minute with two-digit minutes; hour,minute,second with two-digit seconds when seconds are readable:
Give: 1,23
